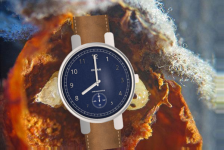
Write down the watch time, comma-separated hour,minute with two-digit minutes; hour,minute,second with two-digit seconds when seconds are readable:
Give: 8,00
